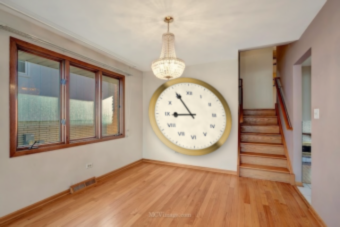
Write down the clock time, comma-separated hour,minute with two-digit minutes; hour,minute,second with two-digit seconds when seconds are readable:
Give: 8,55
